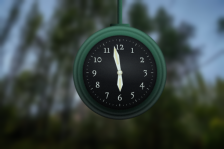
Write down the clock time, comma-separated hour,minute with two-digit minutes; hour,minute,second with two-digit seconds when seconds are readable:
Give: 5,58
